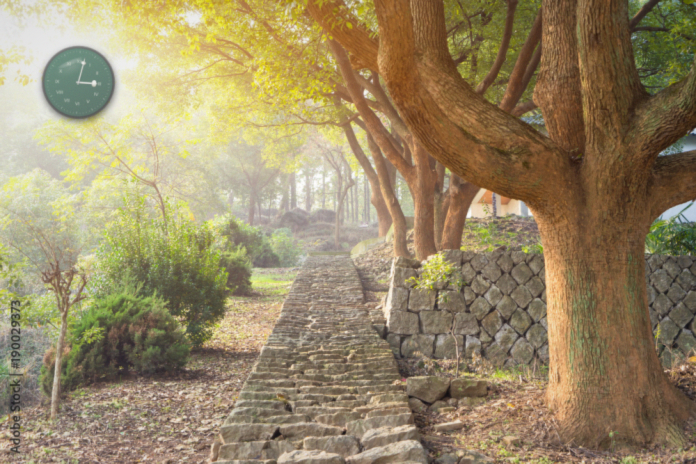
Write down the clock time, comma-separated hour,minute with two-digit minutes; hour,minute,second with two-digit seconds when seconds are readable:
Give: 3,02
